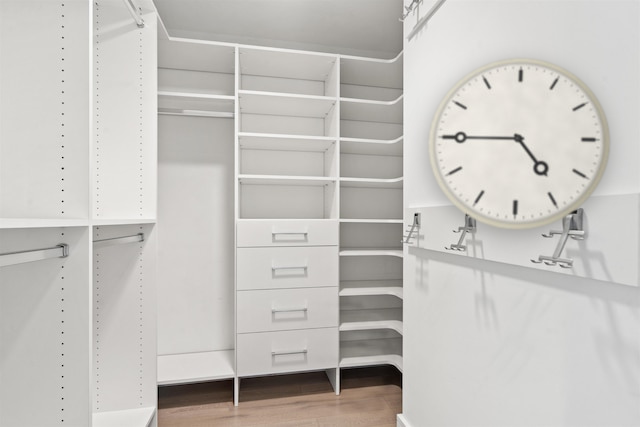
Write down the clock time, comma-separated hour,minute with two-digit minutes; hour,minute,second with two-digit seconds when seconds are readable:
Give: 4,45
